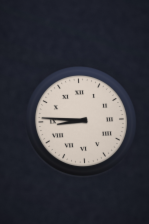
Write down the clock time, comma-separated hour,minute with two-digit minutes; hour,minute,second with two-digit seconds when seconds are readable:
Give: 8,46
